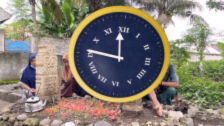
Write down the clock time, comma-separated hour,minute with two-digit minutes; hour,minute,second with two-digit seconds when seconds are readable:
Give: 11,46
